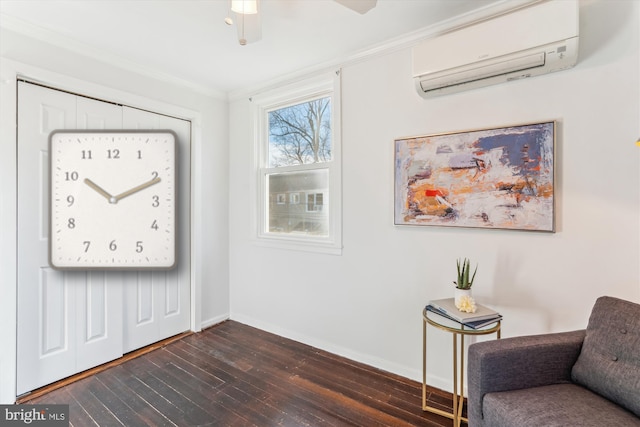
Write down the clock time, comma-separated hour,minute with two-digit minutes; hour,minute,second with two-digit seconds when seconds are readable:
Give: 10,11
